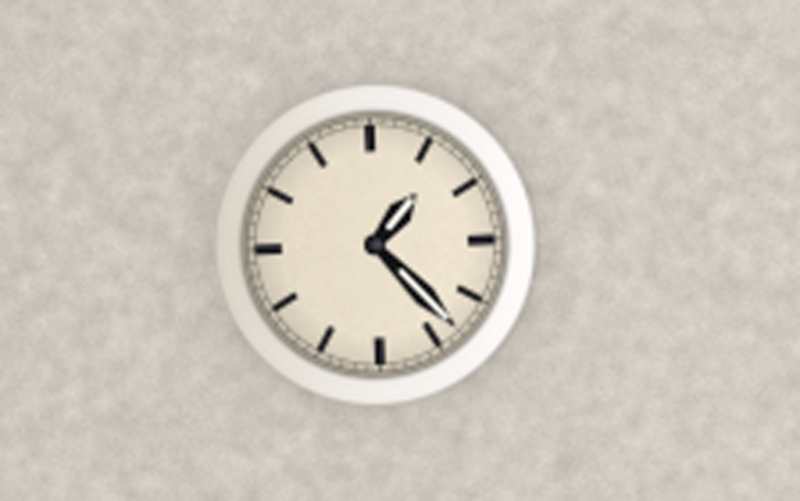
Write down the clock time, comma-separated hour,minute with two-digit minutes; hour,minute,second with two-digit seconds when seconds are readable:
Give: 1,23
